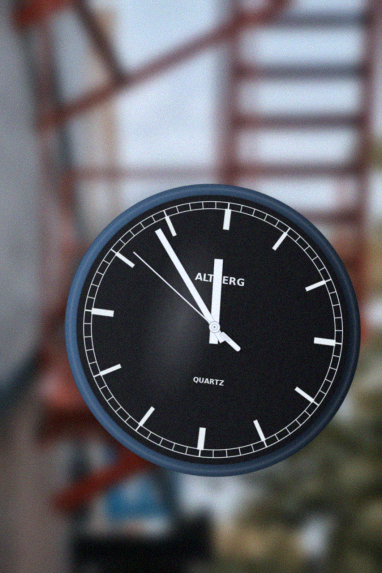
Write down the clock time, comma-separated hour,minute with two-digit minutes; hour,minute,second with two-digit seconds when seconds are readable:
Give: 11,53,51
